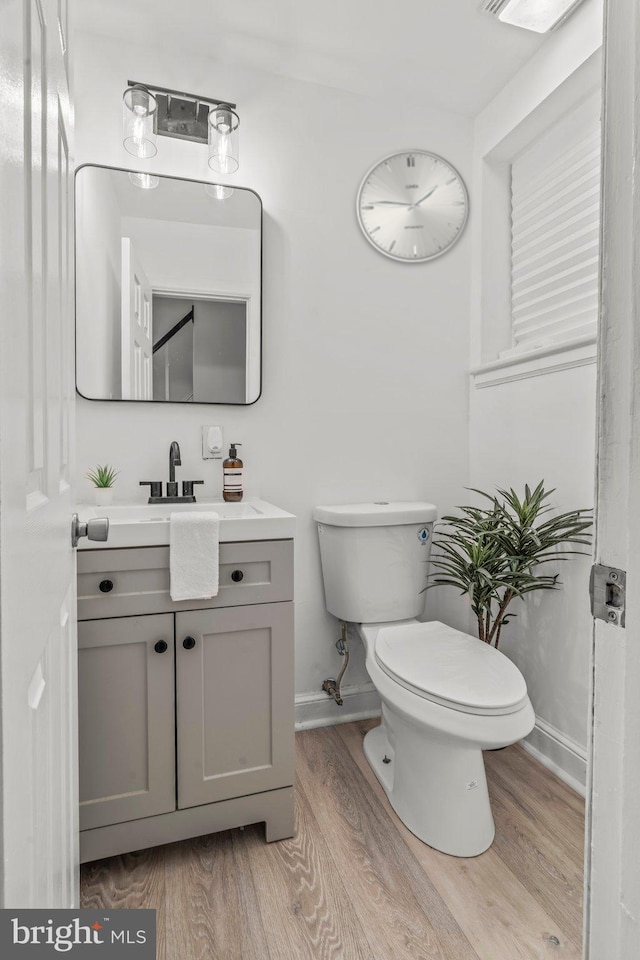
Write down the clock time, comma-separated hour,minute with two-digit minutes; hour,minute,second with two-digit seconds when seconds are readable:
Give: 1,46
